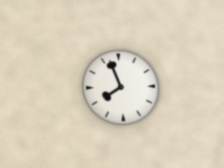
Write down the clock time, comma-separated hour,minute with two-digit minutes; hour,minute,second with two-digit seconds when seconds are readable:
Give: 7,57
